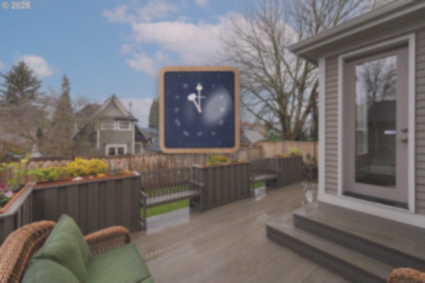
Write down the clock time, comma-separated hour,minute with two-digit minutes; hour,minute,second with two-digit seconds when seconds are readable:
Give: 11,00
